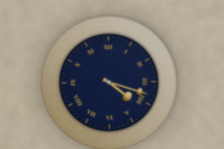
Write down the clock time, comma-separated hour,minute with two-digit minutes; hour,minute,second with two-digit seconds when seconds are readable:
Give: 4,18
